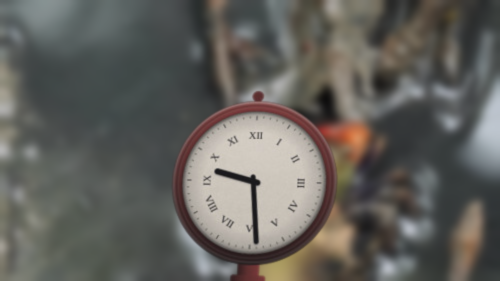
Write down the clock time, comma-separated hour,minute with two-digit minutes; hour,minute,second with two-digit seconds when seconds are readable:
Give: 9,29
